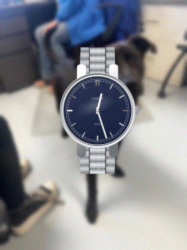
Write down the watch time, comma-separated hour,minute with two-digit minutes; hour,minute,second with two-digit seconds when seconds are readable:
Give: 12,27
